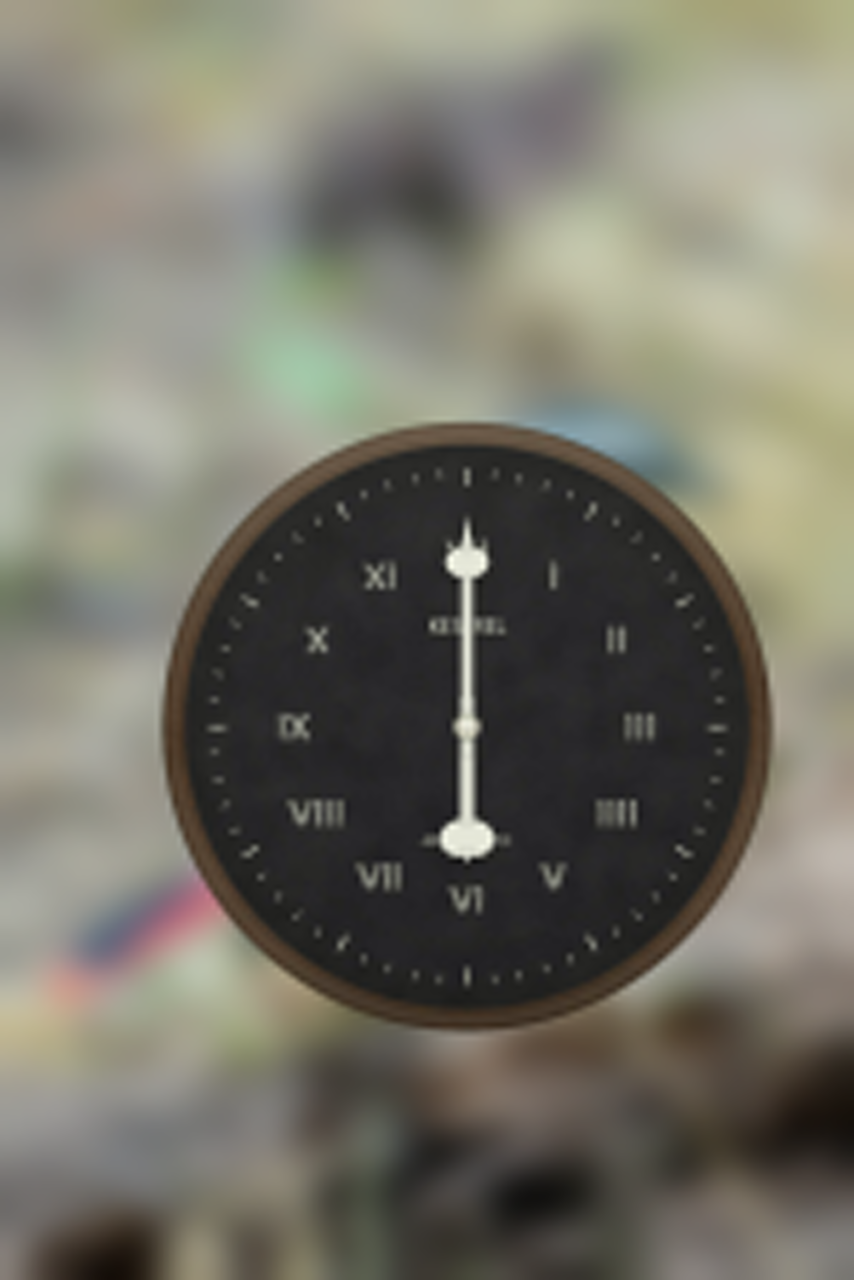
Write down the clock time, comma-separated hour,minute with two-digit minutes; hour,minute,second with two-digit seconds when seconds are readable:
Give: 6,00
